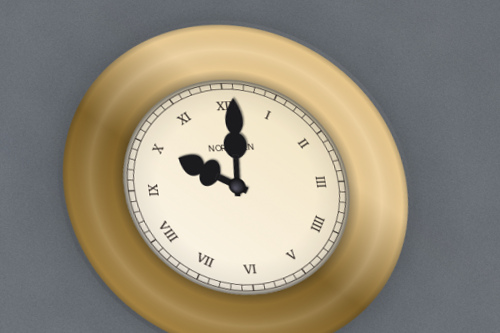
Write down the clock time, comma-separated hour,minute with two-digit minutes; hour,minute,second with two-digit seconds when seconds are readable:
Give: 10,01
